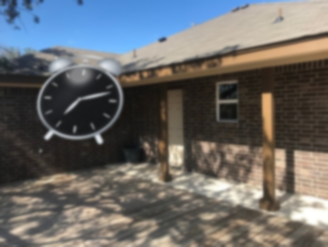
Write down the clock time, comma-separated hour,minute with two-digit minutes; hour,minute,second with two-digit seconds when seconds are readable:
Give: 7,12
